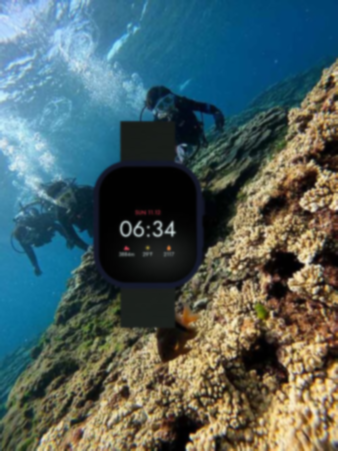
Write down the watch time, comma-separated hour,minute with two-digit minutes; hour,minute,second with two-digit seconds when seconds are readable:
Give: 6,34
